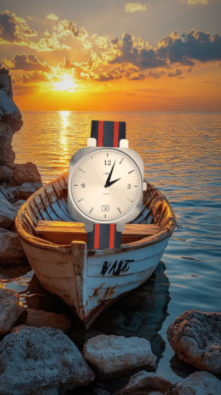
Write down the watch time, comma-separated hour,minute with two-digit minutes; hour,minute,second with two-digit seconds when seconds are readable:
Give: 2,03
